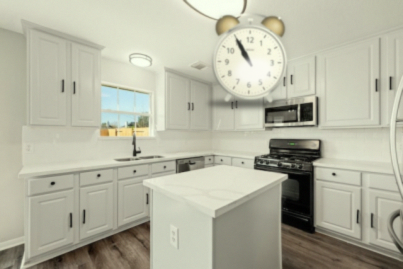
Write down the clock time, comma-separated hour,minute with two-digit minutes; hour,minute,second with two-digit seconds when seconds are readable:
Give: 10,55
